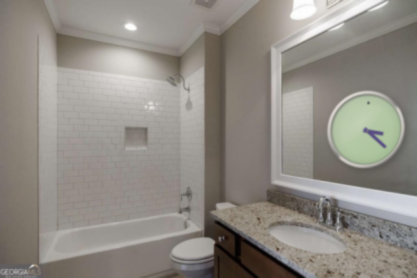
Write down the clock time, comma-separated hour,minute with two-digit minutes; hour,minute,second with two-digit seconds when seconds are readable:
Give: 3,22
